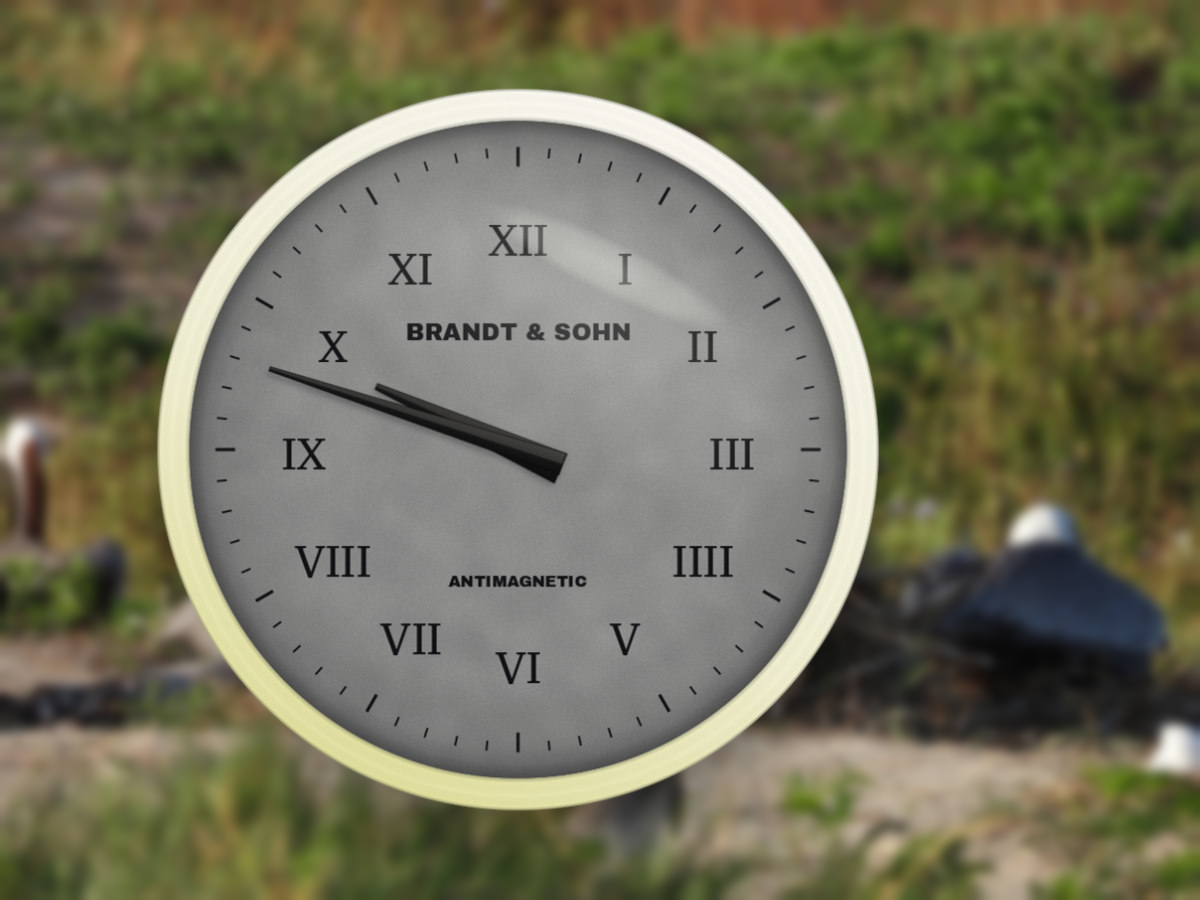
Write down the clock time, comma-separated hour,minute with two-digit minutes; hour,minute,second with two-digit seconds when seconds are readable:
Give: 9,48
